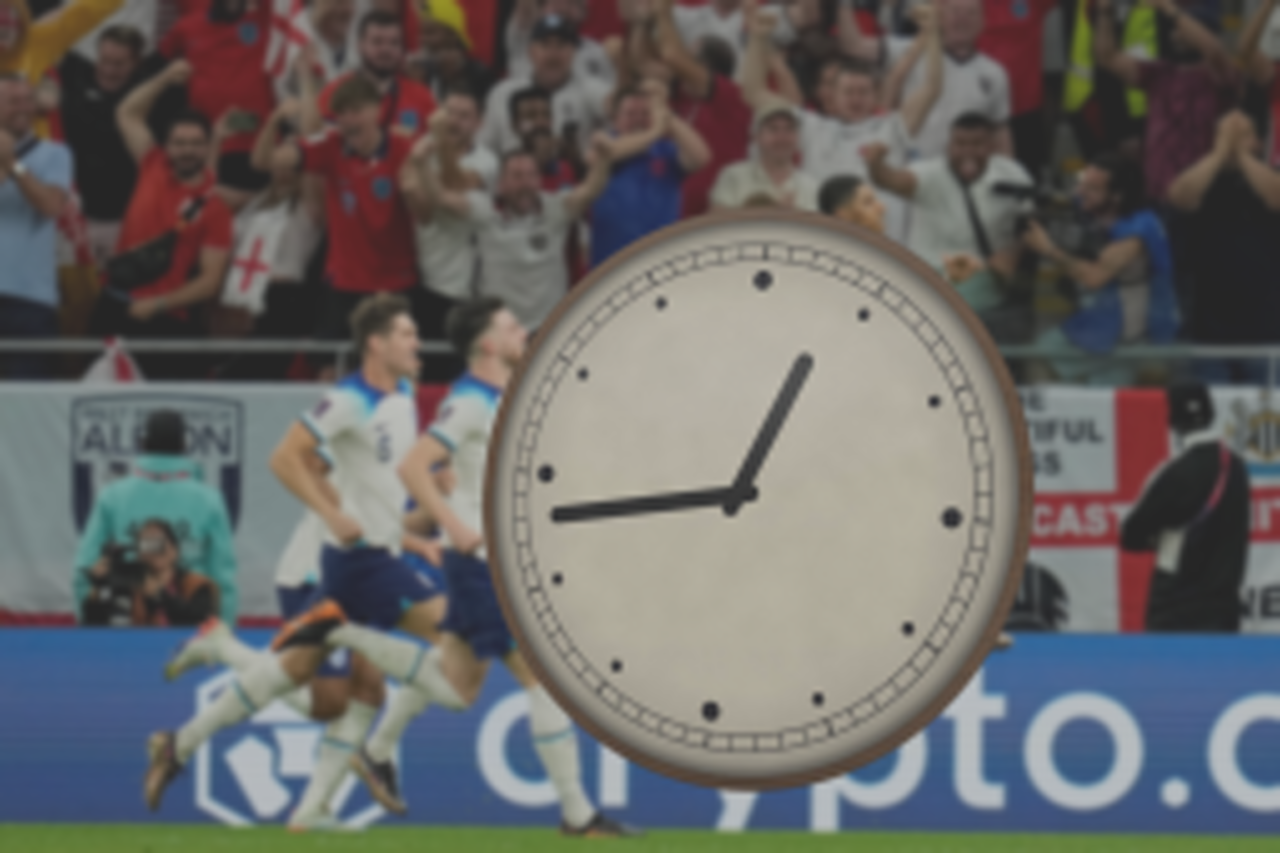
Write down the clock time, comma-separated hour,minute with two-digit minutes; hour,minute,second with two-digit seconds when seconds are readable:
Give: 12,43
